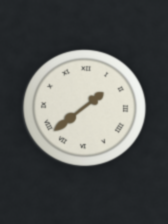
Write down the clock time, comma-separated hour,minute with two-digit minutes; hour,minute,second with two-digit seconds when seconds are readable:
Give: 1,38
